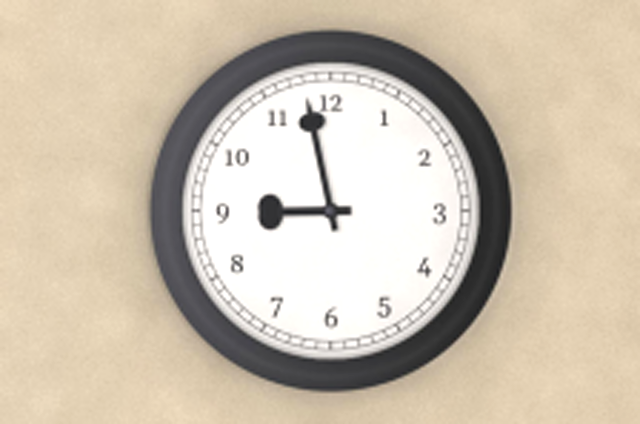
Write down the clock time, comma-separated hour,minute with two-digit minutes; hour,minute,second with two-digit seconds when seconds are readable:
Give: 8,58
